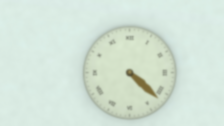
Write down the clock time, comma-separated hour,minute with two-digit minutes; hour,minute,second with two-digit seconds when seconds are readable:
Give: 4,22
